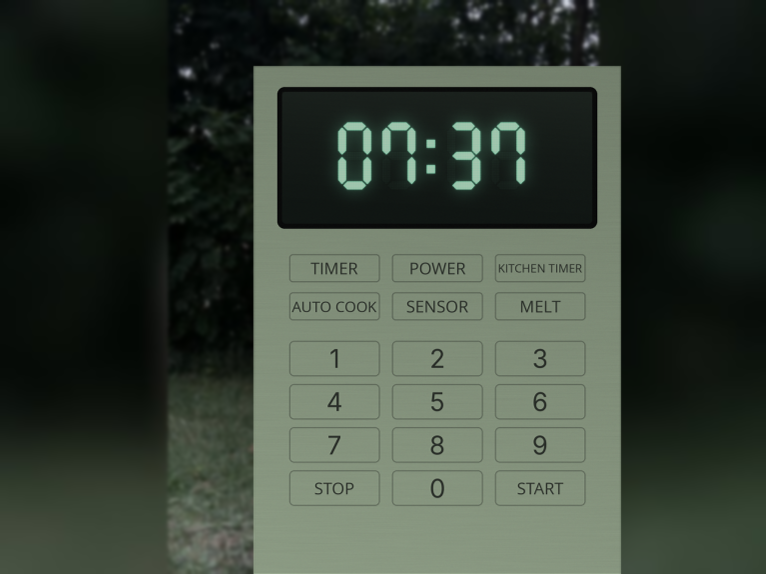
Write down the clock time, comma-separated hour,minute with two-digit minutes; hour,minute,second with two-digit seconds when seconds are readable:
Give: 7,37
